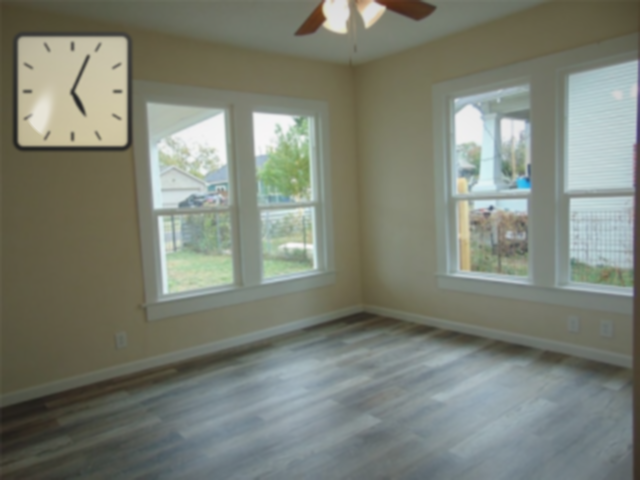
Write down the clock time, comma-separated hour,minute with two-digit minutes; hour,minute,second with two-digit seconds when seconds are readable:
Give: 5,04
